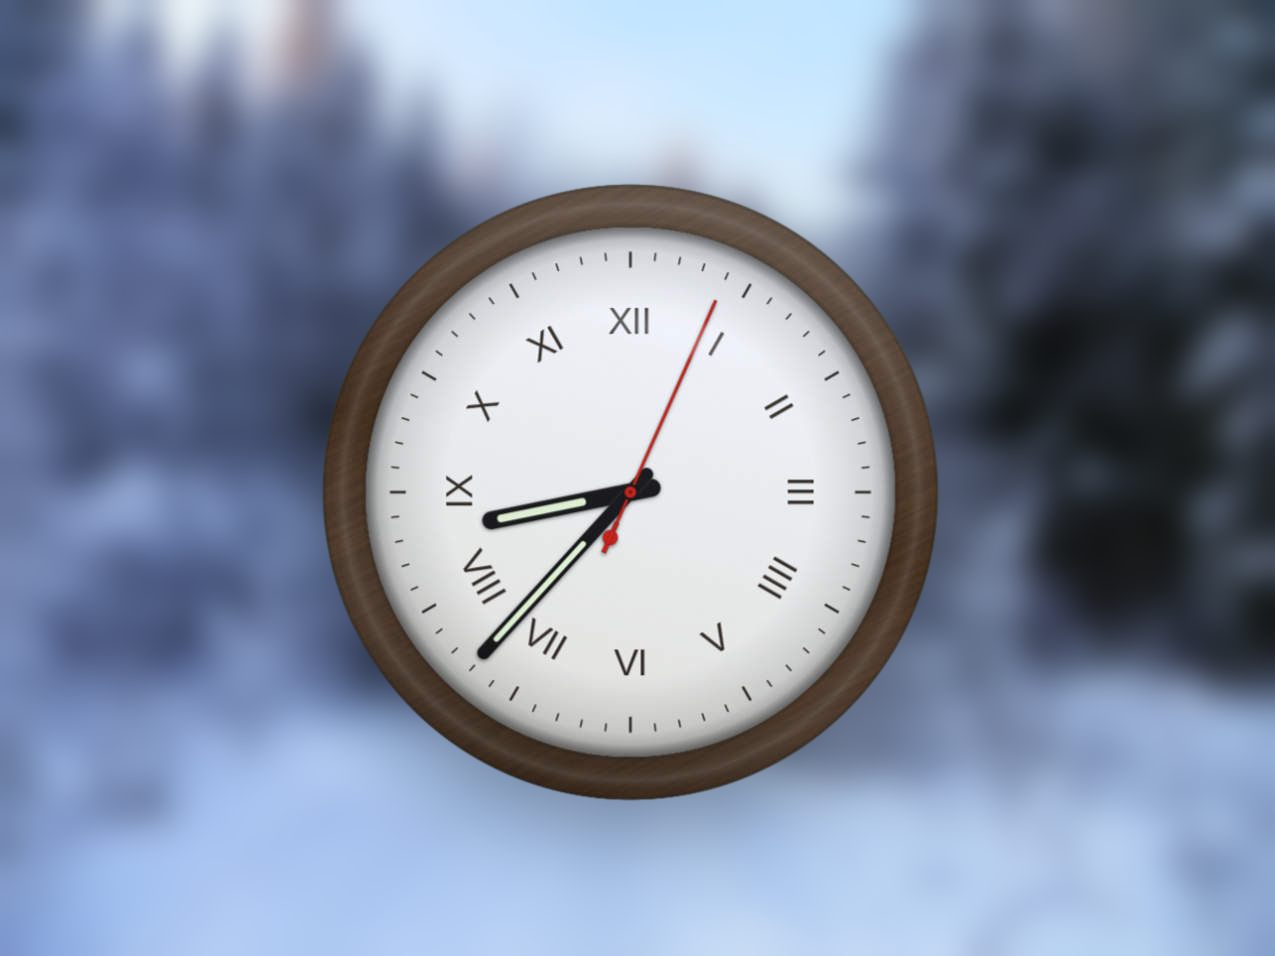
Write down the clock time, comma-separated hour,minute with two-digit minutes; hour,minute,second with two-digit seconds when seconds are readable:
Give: 8,37,04
